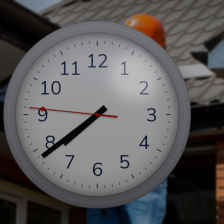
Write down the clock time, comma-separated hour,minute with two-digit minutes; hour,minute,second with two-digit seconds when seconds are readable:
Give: 7,38,46
